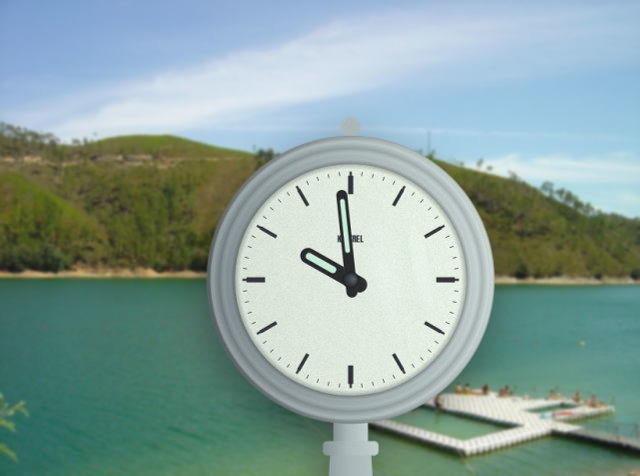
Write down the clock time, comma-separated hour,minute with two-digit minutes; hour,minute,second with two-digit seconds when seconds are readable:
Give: 9,59
